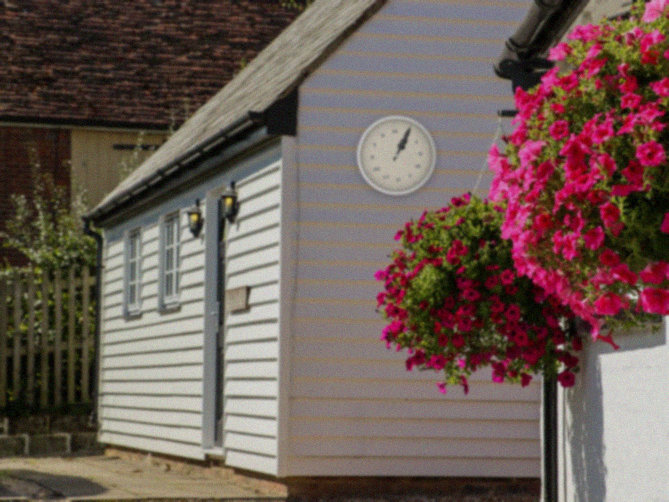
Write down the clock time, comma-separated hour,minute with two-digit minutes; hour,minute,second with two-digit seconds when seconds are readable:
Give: 1,05
